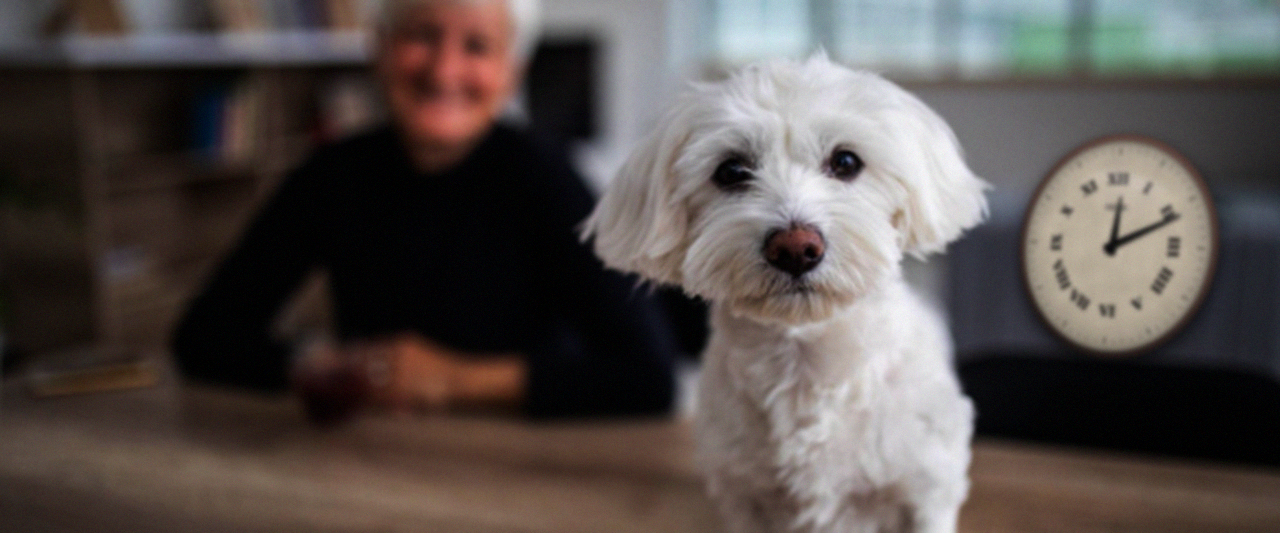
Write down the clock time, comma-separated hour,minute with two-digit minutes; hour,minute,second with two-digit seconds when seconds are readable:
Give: 12,11
